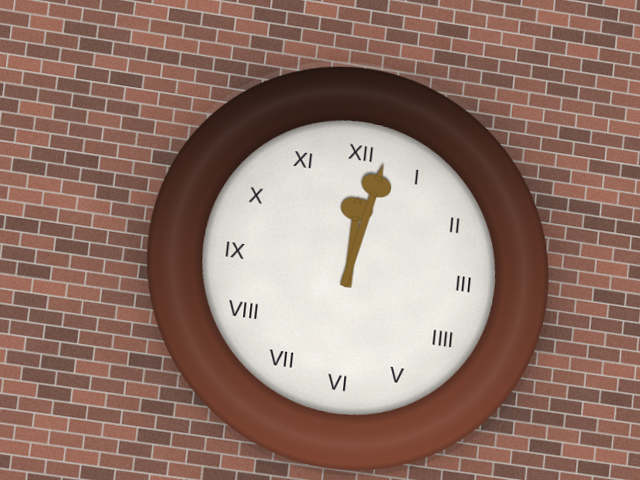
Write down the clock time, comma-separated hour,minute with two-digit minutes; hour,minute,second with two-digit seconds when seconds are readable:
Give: 12,02
